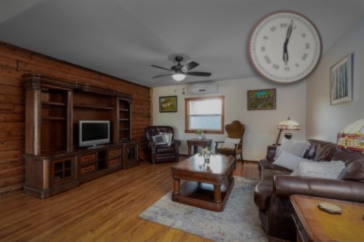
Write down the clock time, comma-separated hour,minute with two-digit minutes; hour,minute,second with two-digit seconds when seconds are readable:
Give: 6,03
